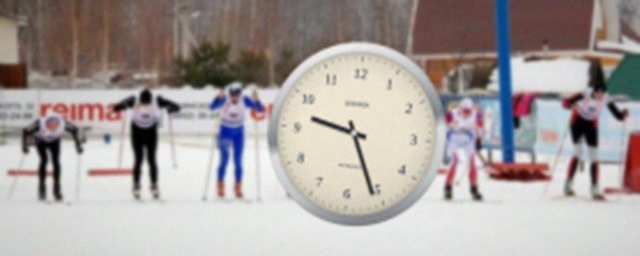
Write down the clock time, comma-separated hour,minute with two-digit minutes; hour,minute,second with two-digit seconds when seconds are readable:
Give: 9,26
